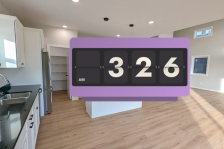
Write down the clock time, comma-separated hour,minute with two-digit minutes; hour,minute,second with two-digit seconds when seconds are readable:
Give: 3,26
